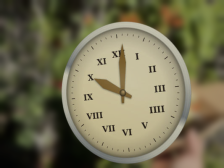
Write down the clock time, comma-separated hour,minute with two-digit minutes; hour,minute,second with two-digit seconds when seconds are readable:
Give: 10,01
